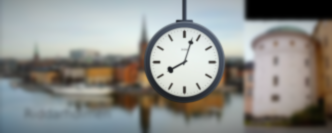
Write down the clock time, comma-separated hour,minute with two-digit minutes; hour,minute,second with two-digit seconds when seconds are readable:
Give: 8,03
